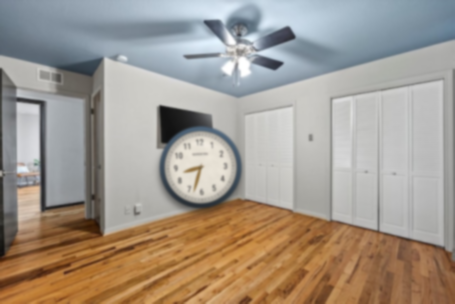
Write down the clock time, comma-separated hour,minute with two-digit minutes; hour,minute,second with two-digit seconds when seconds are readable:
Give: 8,33
